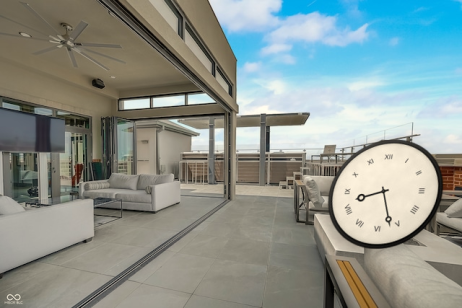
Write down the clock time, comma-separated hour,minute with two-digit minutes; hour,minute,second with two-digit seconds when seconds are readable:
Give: 8,27
